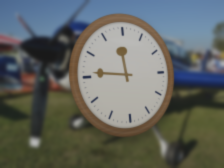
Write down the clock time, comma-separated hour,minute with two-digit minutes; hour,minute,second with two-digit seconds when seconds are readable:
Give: 11,46
